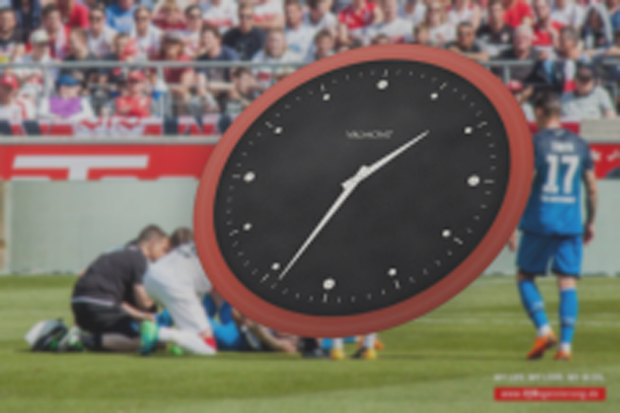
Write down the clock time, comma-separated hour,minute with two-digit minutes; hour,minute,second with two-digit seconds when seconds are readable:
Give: 1,34
